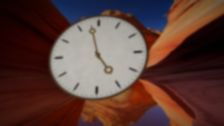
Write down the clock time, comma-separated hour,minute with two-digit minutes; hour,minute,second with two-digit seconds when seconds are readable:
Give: 4,58
